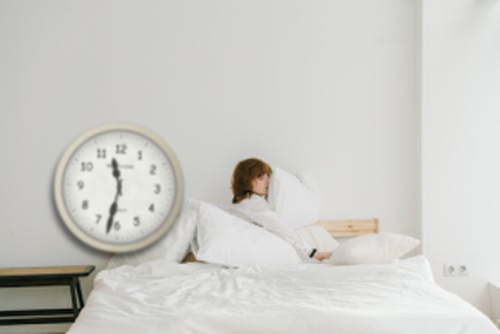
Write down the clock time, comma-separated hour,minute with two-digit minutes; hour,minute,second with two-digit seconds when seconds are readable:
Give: 11,32
